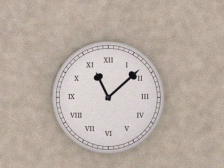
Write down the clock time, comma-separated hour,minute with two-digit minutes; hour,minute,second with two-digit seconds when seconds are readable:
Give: 11,08
